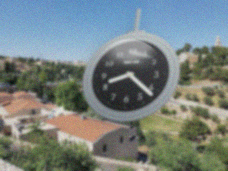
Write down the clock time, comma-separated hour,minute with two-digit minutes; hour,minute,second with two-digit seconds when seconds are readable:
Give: 8,22
